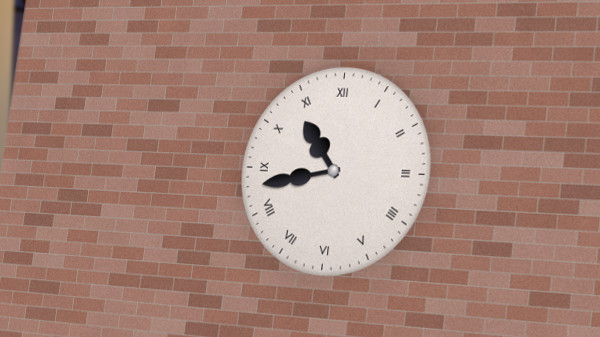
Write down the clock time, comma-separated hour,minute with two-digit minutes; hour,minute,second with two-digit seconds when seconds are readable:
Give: 10,43
